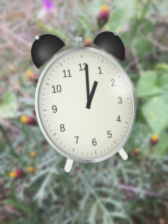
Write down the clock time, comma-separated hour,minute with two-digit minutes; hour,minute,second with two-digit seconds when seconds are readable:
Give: 1,01
